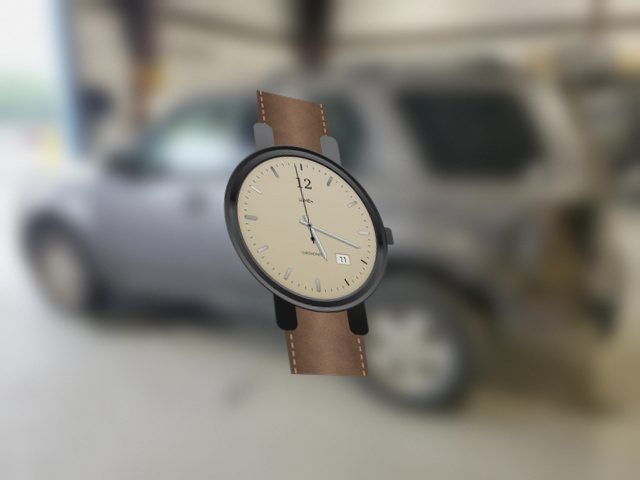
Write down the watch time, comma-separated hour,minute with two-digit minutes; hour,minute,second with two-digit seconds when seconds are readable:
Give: 5,17,59
